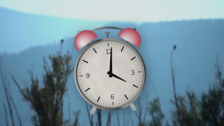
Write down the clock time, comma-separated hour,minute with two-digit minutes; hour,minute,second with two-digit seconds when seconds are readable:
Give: 4,01
